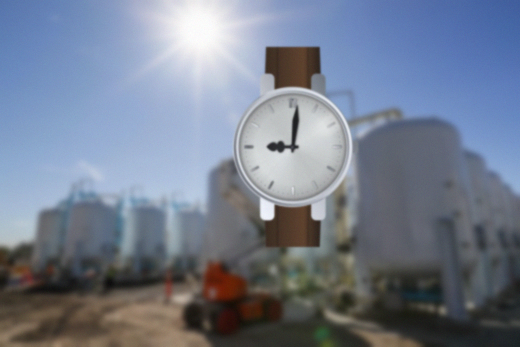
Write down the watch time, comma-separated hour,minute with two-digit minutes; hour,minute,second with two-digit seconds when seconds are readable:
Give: 9,01
